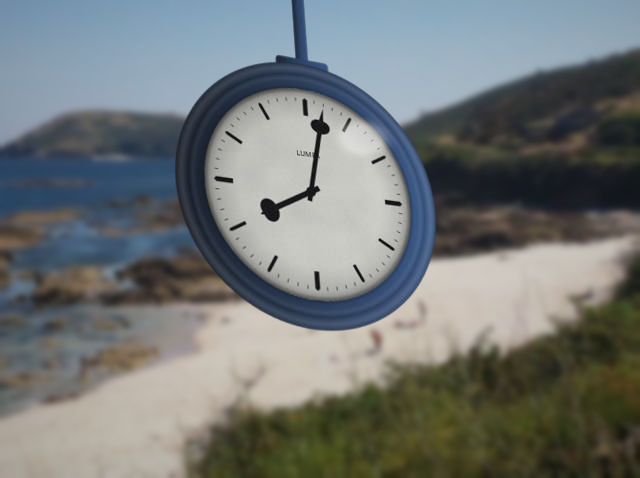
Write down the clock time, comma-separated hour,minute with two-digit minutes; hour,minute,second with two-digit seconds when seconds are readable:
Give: 8,02
